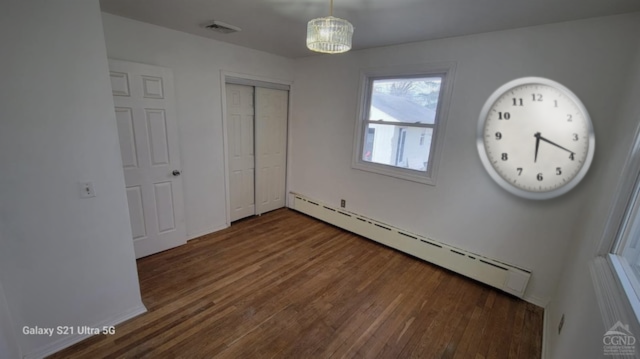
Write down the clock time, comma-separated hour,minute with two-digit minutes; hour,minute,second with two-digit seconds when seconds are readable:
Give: 6,19
